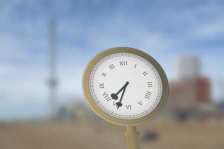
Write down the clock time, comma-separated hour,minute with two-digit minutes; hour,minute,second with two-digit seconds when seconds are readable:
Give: 7,34
